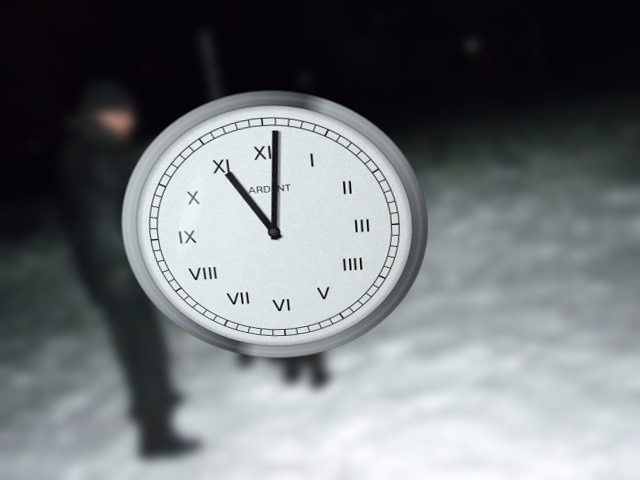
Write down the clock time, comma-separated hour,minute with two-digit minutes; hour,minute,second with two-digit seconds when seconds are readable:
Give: 11,01
